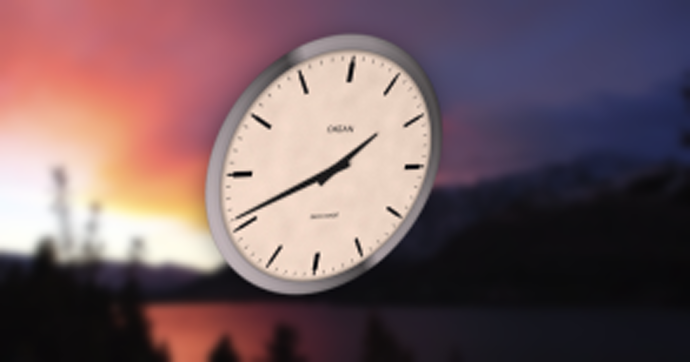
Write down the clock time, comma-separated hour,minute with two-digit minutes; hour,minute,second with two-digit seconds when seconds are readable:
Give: 1,41
